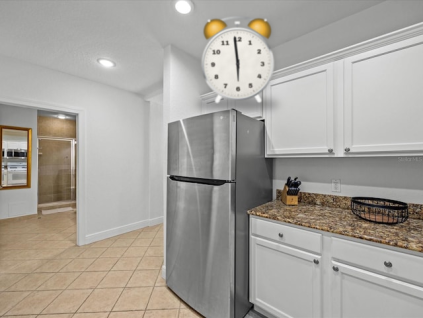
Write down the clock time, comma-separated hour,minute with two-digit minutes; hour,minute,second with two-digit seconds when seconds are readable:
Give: 5,59
